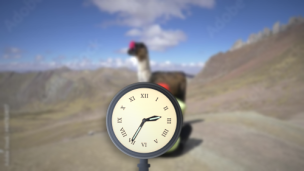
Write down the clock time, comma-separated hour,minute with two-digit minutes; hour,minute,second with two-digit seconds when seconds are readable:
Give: 2,35
